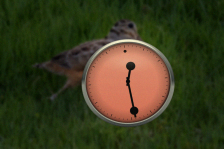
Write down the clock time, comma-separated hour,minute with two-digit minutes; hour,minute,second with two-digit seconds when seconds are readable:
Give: 12,29
